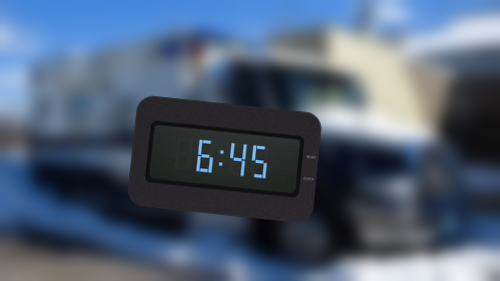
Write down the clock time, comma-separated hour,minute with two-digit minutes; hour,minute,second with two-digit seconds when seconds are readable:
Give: 6,45
